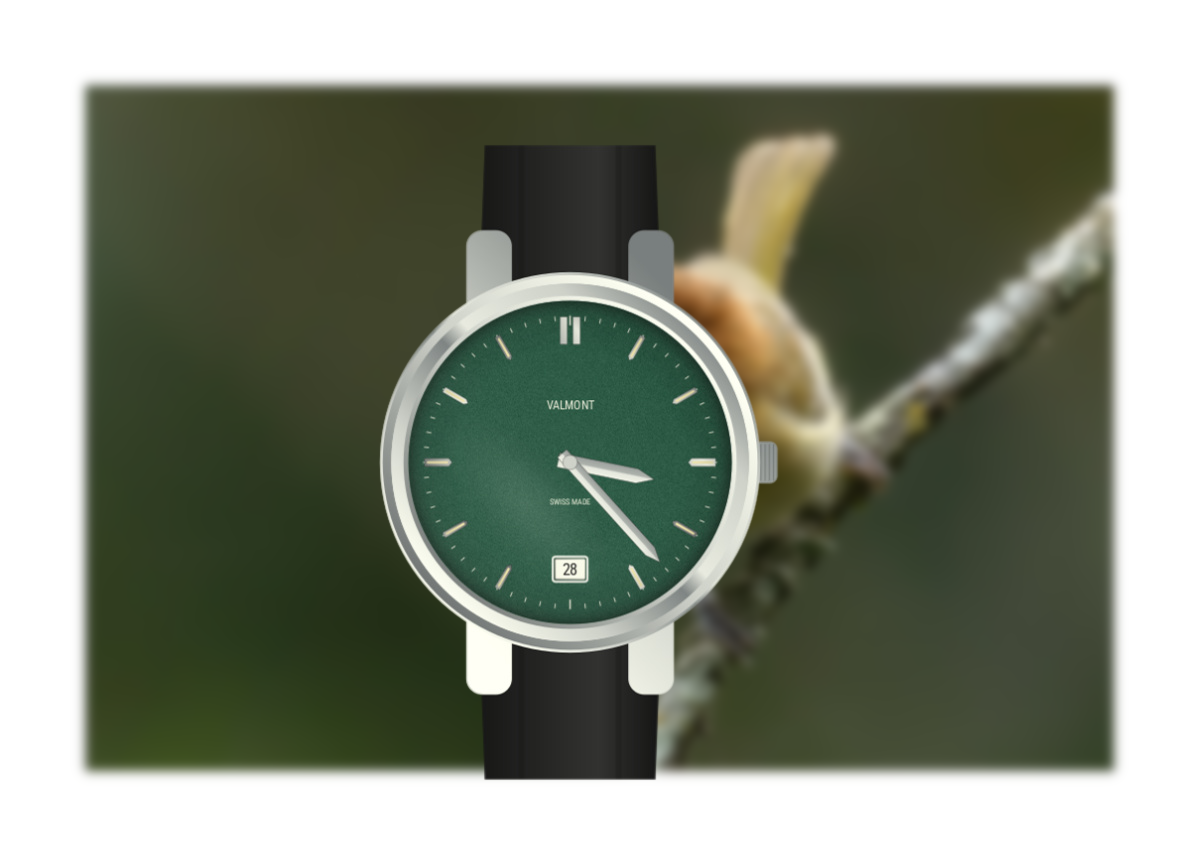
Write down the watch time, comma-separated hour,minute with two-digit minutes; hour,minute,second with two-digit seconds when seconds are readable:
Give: 3,23
